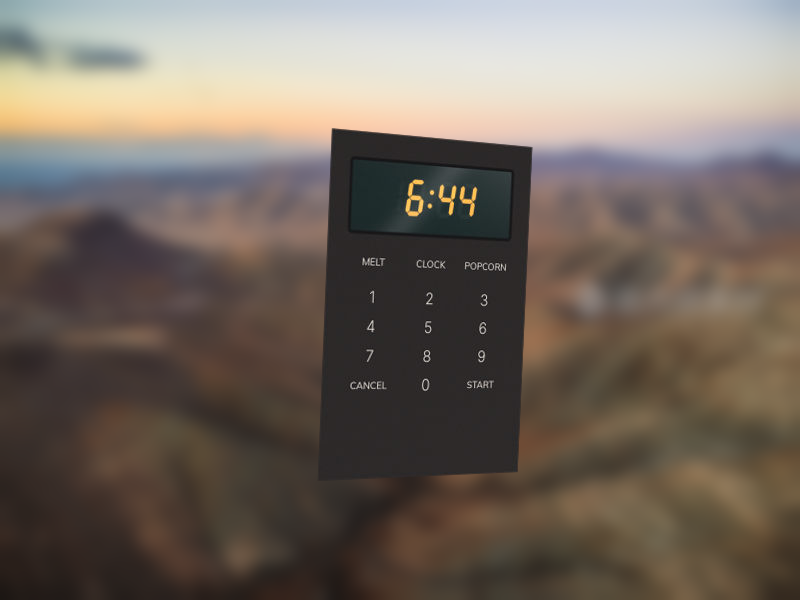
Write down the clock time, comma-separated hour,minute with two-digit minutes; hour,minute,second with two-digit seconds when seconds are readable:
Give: 6,44
